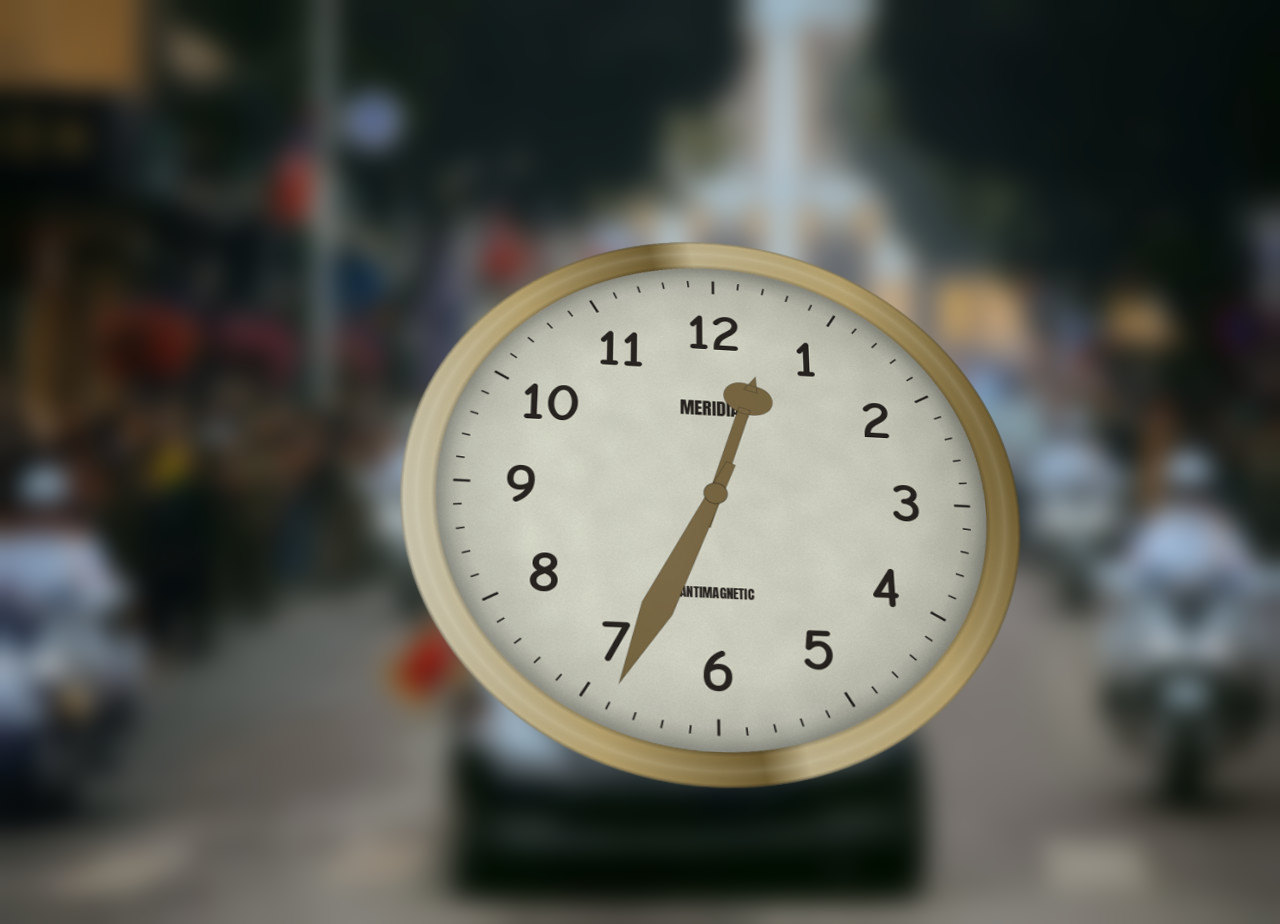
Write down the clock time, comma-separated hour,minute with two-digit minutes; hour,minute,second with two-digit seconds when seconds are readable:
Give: 12,34
